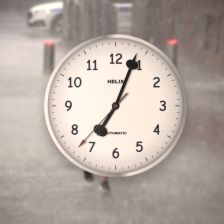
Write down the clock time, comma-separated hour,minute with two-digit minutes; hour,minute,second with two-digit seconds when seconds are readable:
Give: 7,03,37
